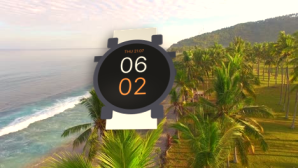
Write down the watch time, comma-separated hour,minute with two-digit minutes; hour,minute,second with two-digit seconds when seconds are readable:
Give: 6,02
